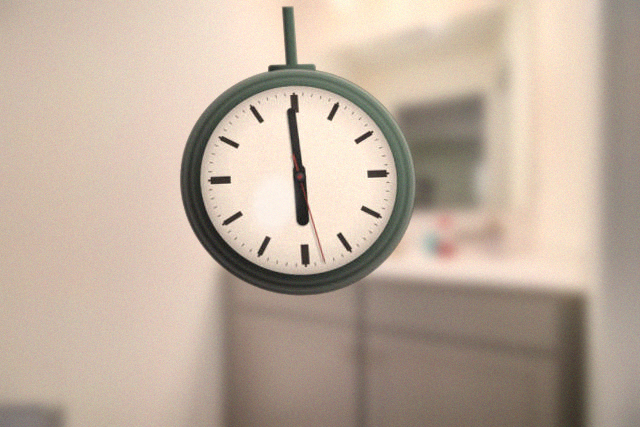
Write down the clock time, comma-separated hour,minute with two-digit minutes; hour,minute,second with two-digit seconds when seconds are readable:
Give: 5,59,28
